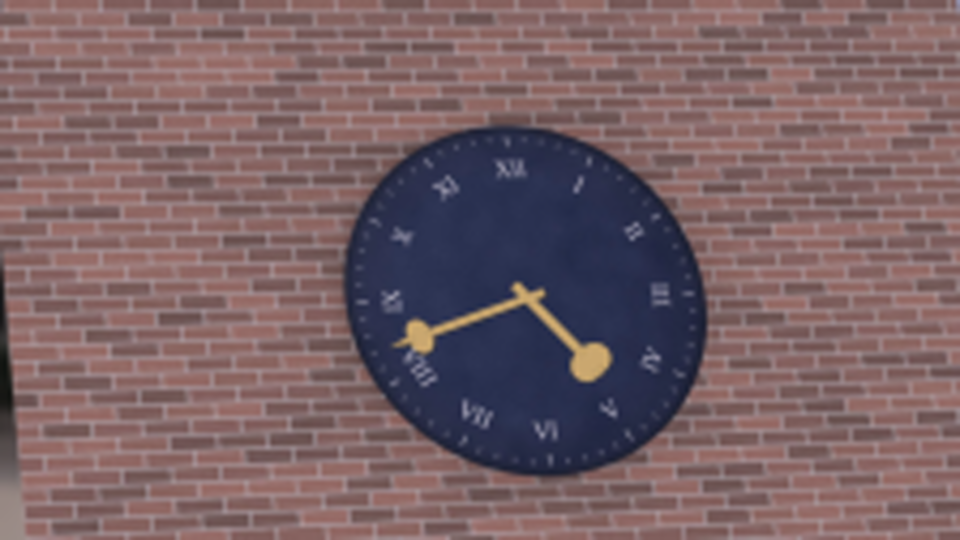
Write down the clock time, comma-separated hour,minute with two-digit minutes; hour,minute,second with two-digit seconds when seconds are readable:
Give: 4,42
